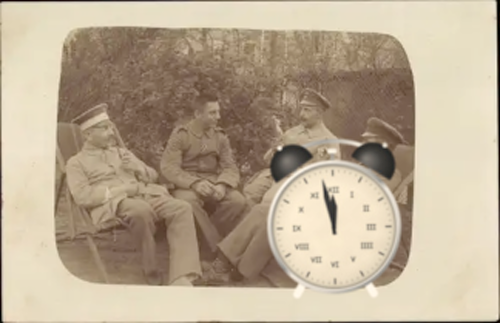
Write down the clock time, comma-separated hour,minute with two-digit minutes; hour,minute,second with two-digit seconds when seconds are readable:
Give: 11,58
